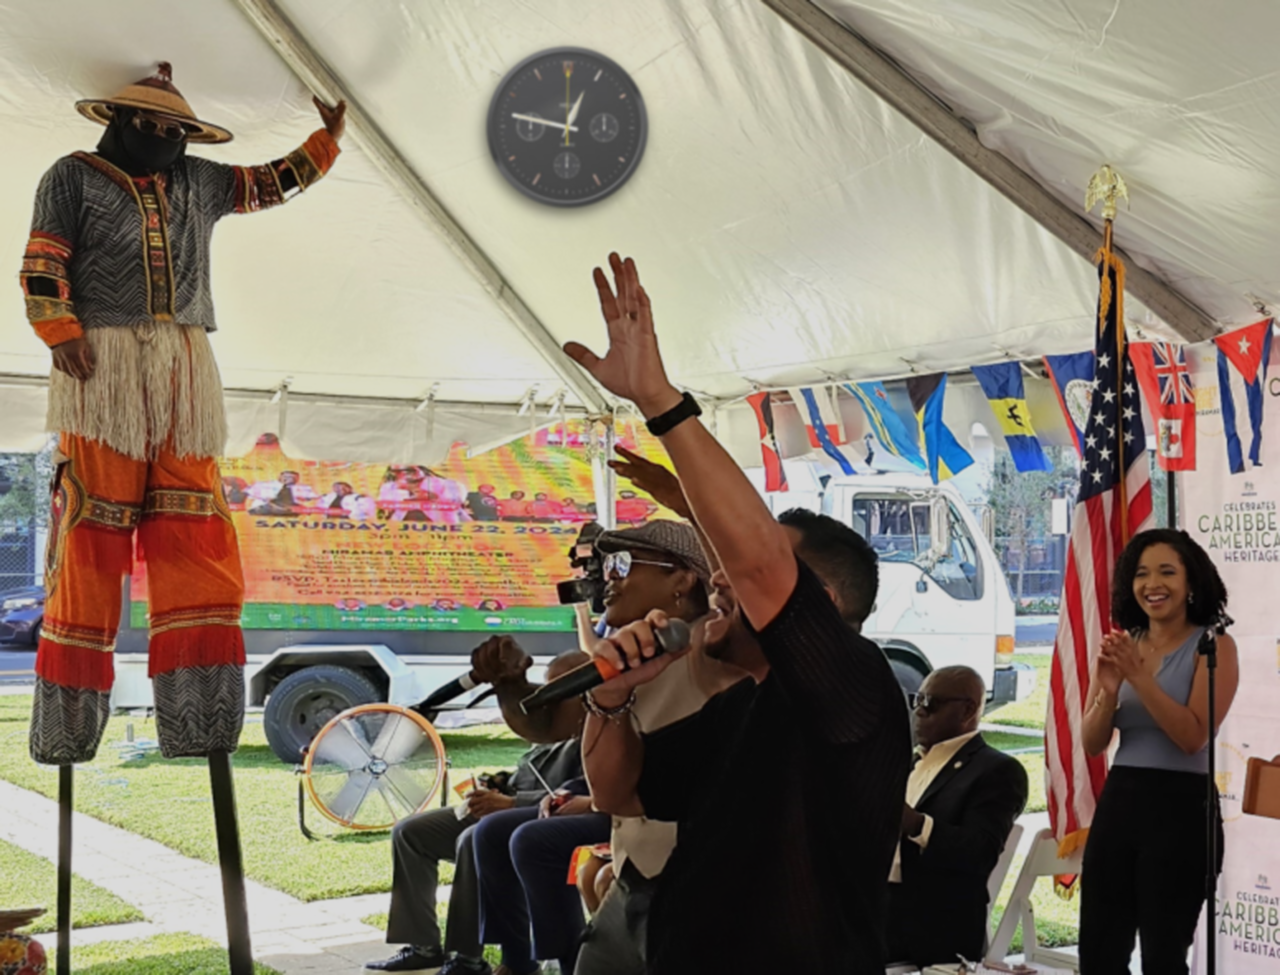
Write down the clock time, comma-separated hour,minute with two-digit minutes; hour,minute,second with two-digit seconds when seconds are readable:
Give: 12,47
